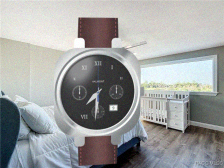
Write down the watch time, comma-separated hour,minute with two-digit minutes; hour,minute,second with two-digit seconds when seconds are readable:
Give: 7,31
